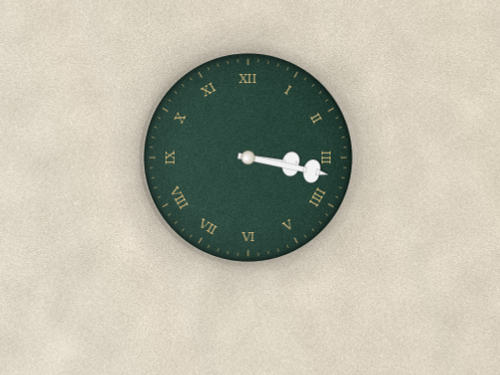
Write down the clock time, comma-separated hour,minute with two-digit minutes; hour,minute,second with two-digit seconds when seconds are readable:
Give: 3,17
